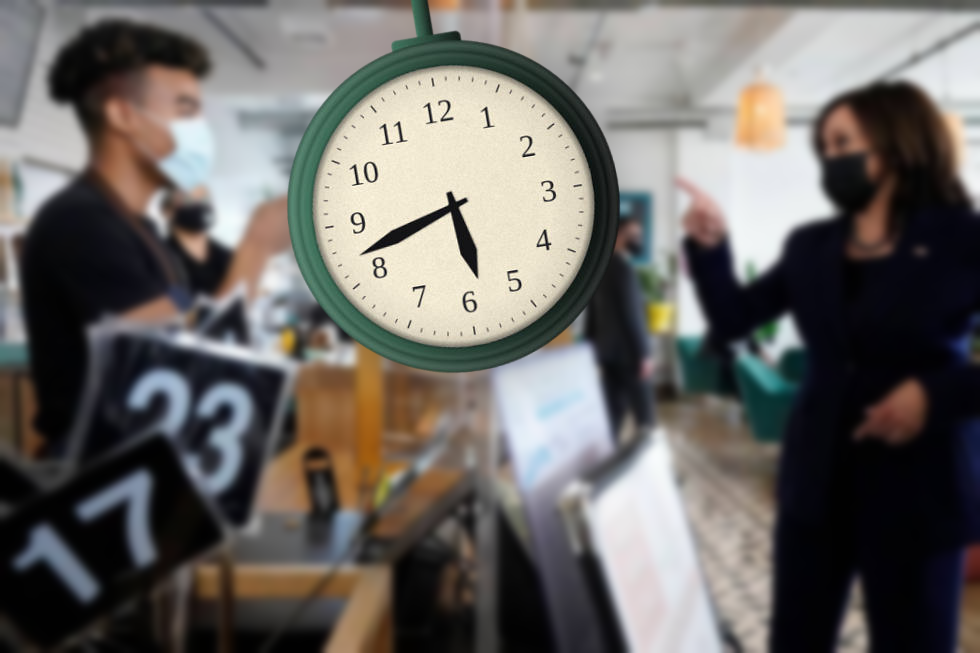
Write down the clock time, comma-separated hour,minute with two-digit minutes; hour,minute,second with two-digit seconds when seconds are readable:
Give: 5,42
